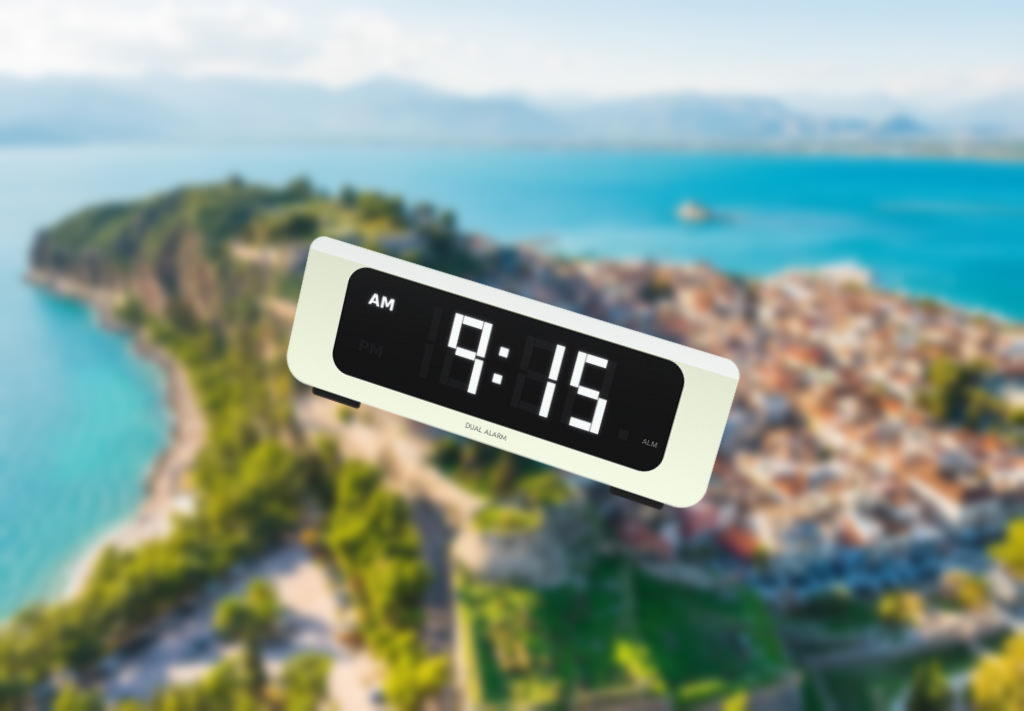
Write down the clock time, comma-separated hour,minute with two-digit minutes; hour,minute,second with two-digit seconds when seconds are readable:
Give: 9,15
